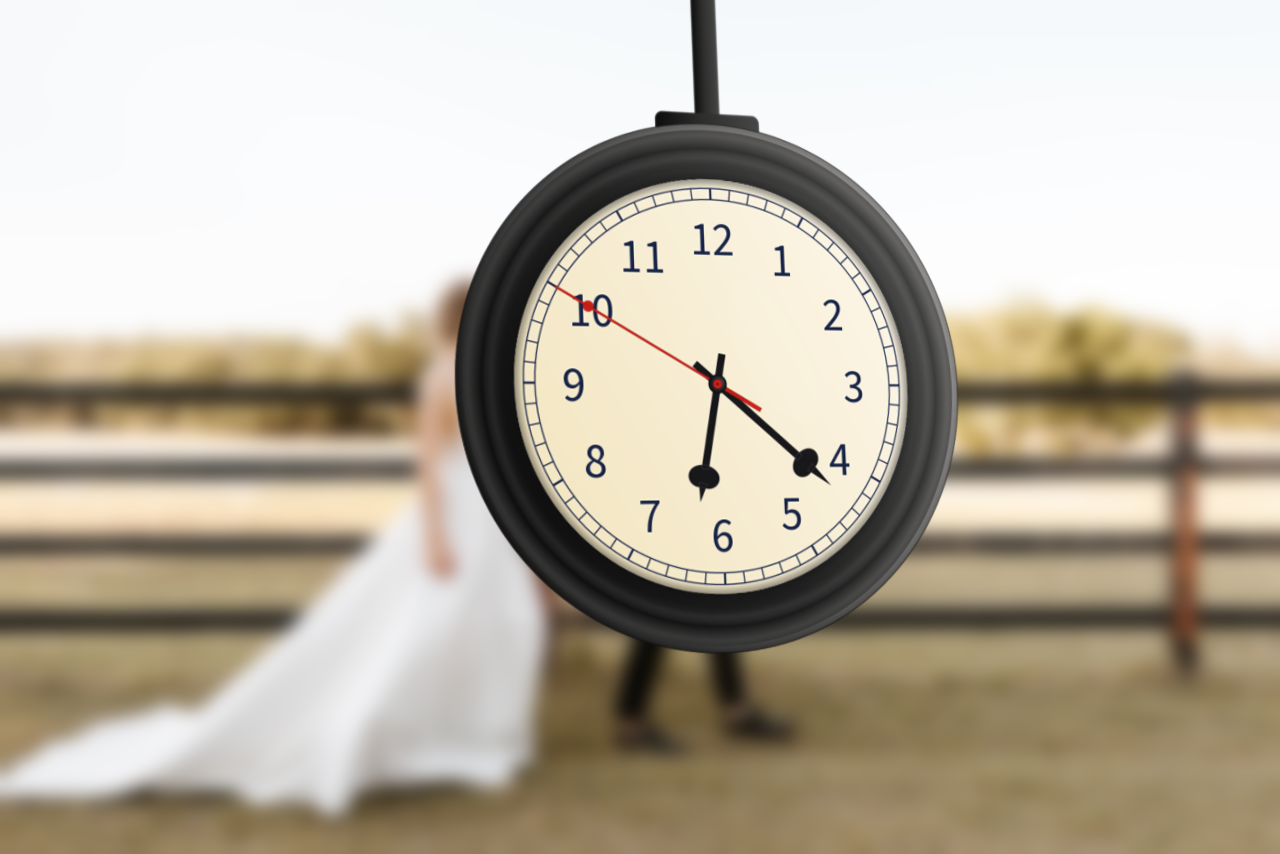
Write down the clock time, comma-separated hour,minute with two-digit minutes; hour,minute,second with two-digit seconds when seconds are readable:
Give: 6,21,50
